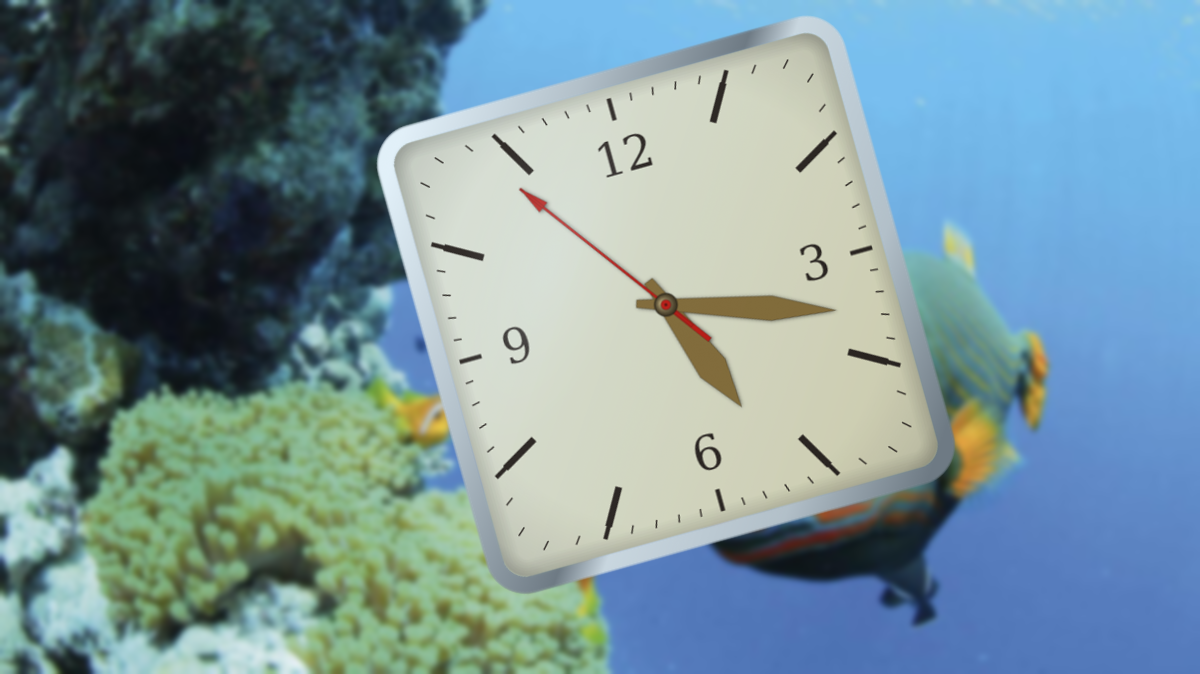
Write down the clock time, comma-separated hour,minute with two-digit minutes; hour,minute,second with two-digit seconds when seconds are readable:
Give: 5,17,54
